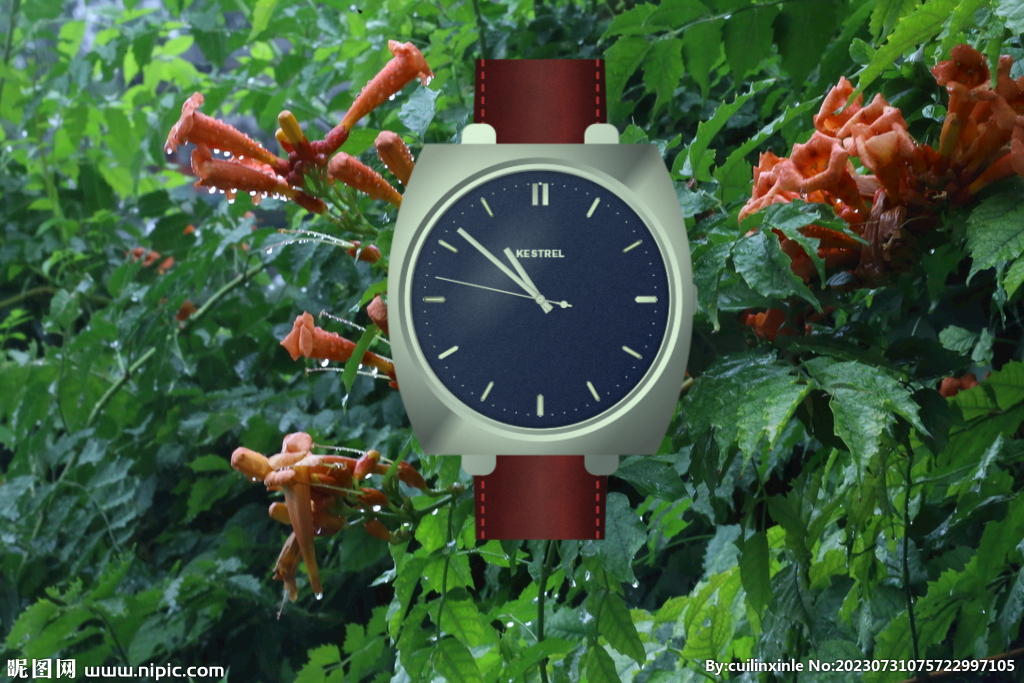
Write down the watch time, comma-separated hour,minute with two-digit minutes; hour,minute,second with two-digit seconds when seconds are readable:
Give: 10,51,47
